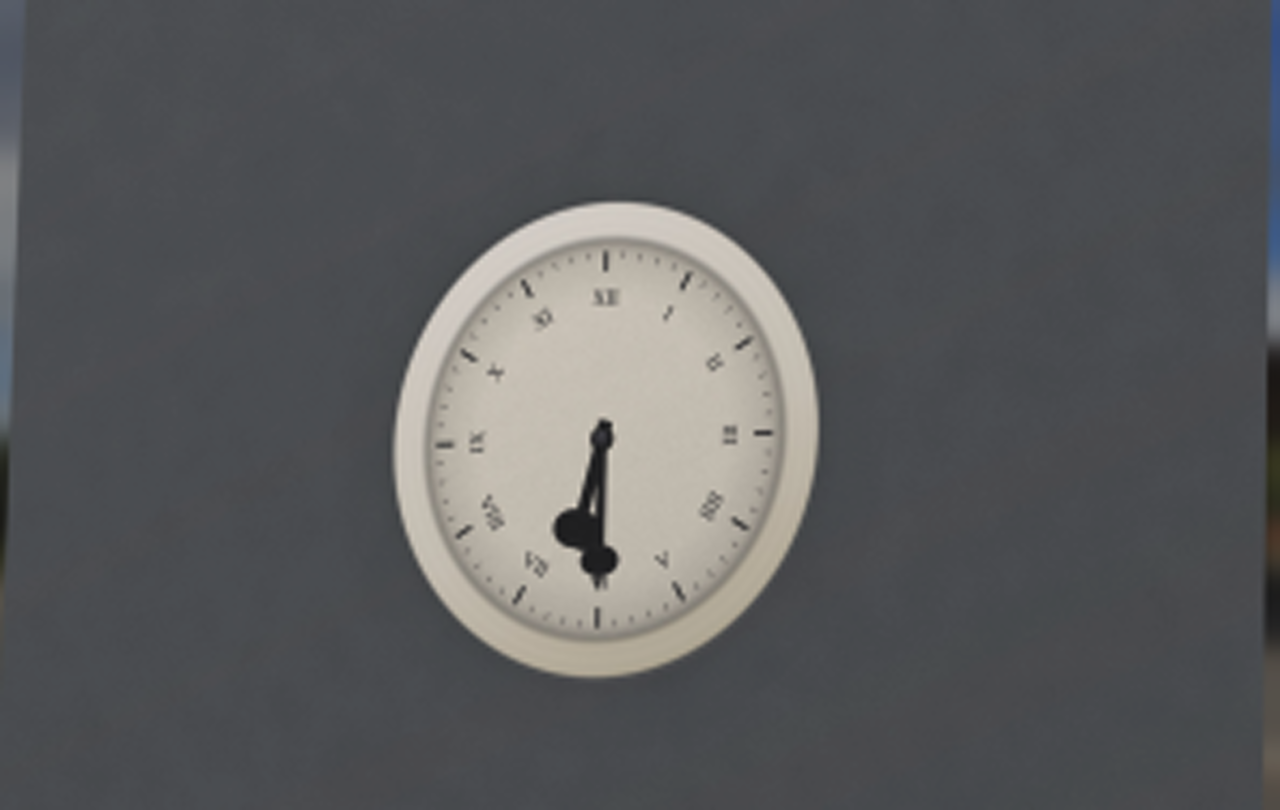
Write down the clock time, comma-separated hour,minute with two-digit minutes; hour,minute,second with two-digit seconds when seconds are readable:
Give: 6,30
